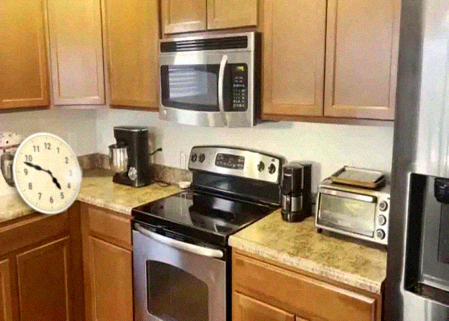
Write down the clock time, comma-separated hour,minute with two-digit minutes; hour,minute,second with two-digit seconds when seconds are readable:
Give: 4,48
